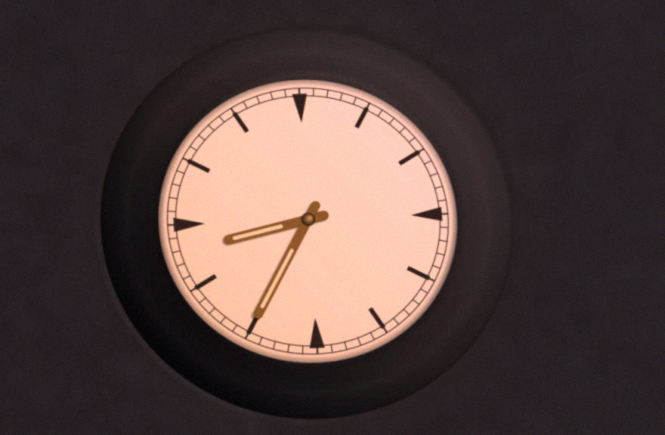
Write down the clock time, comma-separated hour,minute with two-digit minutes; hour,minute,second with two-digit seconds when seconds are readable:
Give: 8,35
